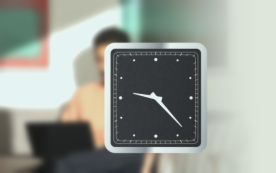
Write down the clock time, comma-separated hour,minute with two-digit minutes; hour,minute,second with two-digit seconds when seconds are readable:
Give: 9,23
